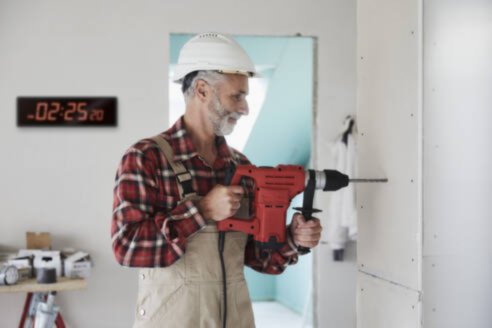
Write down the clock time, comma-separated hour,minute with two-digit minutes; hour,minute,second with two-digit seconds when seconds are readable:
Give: 2,25
